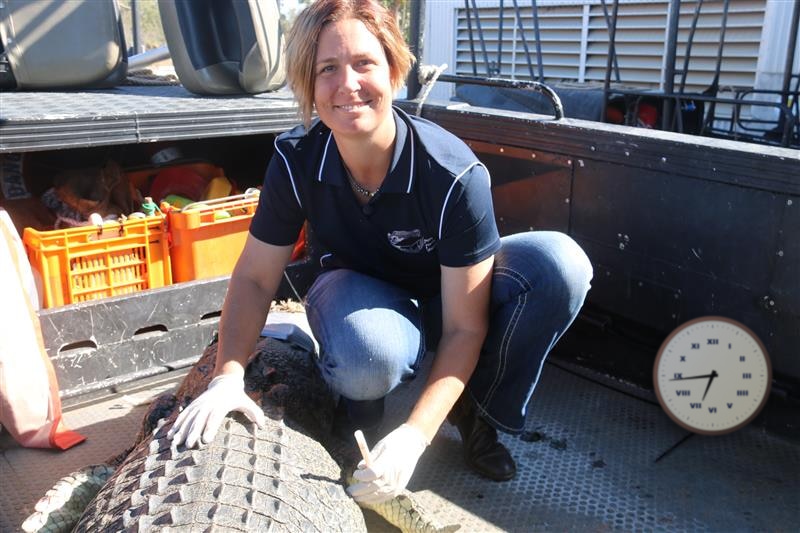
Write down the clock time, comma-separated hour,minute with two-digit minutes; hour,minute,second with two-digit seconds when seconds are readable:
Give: 6,44
